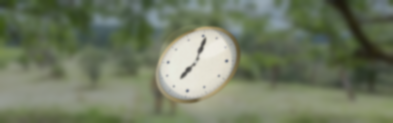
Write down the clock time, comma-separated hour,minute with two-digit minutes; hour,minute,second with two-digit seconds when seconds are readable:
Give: 7,01
